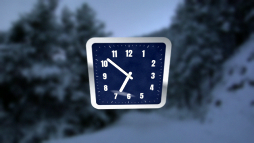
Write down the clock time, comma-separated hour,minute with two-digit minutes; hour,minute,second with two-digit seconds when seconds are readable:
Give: 6,52
